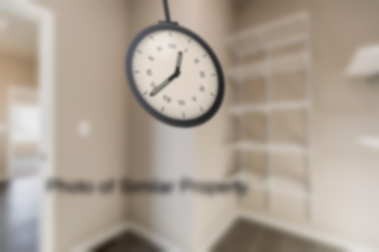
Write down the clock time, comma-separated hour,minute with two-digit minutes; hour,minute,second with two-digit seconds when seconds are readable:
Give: 12,39
